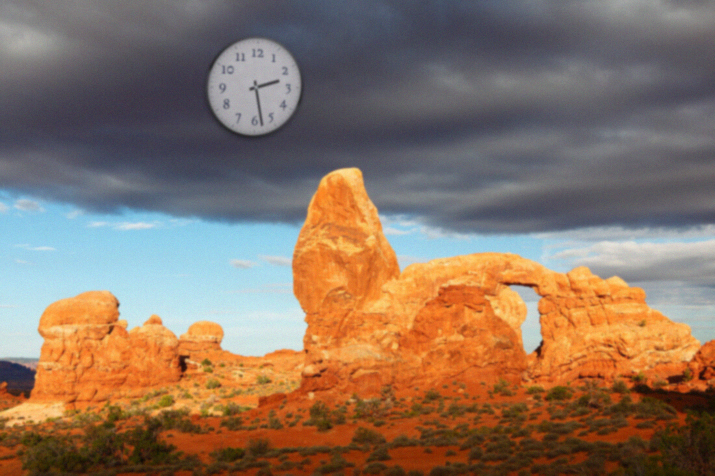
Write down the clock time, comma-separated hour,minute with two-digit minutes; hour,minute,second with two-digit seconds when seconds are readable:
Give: 2,28
